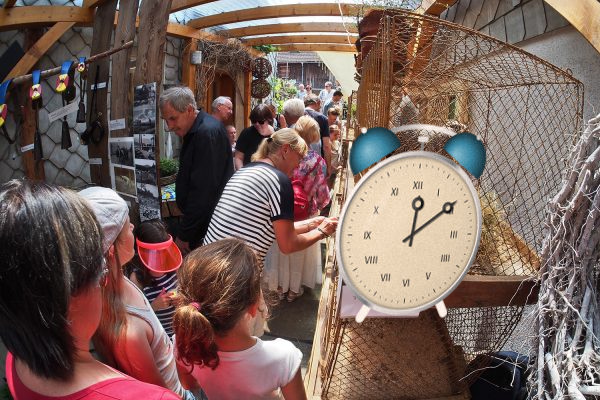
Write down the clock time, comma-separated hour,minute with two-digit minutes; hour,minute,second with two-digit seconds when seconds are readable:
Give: 12,09
